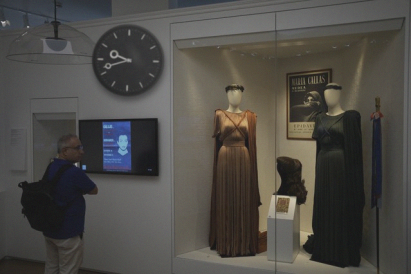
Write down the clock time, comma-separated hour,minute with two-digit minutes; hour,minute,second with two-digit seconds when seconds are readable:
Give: 9,42
